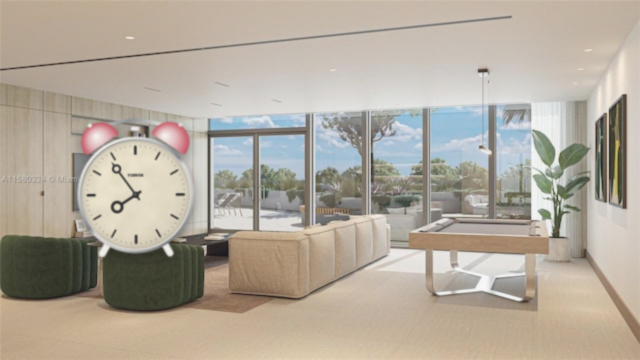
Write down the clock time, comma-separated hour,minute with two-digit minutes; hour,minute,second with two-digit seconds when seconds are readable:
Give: 7,54
